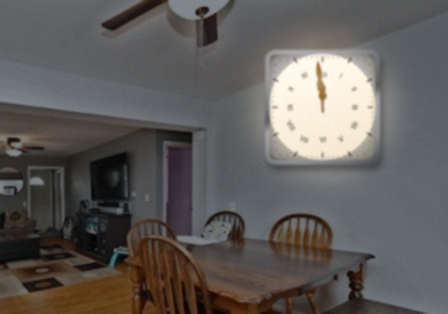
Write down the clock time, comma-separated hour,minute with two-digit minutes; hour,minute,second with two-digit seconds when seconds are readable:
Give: 11,59
